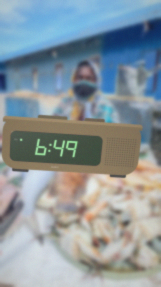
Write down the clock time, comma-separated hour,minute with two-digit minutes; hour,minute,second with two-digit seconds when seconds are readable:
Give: 6,49
